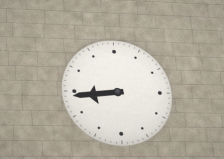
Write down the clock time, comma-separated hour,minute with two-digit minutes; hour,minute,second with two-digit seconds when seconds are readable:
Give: 8,44
